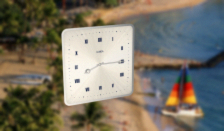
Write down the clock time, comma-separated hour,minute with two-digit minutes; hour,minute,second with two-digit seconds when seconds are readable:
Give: 8,15
